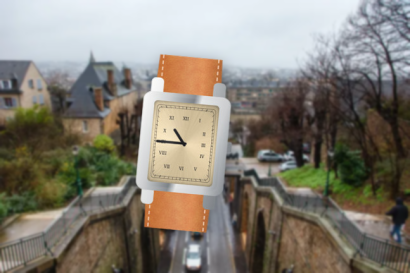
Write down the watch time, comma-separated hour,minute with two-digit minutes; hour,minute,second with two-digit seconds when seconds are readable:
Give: 10,45
